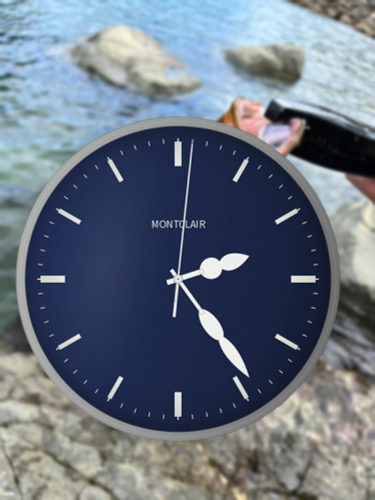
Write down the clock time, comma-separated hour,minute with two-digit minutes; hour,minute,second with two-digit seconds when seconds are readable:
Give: 2,24,01
